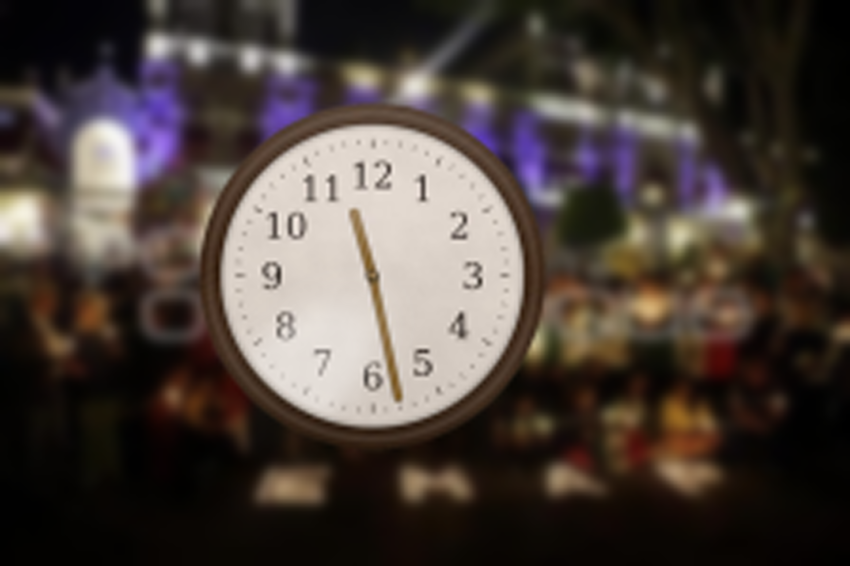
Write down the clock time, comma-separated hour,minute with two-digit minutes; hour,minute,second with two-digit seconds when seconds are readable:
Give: 11,28
